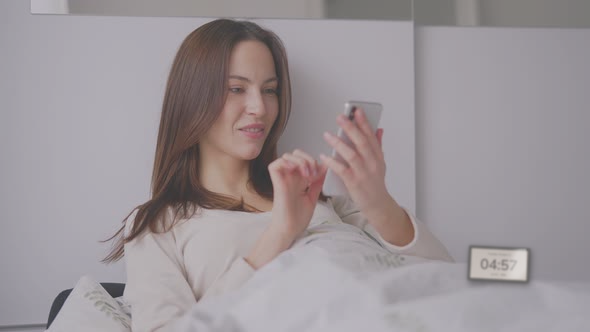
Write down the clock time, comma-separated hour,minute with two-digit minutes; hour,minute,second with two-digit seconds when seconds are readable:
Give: 4,57
